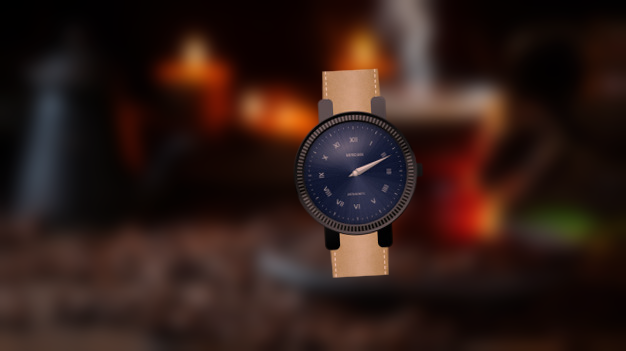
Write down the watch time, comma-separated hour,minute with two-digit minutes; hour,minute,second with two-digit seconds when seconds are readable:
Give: 2,11
